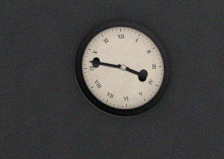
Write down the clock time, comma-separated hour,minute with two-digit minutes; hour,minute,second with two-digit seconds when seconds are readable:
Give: 3,47
